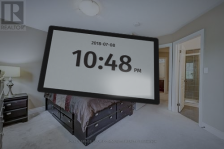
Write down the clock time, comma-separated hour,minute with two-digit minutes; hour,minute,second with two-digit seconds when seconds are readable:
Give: 10,48
